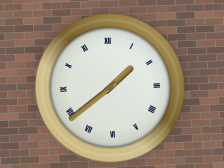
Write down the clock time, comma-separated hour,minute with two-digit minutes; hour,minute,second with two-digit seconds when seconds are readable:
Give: 1,39
